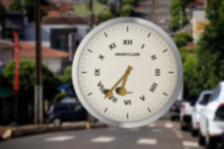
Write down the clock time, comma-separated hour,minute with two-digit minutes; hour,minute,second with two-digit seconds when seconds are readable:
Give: 6,37
